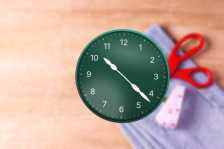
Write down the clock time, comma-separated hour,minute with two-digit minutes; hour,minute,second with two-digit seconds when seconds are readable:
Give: 10,22
